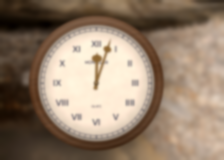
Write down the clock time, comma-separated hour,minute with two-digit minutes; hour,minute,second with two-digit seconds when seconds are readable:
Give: 12,03
